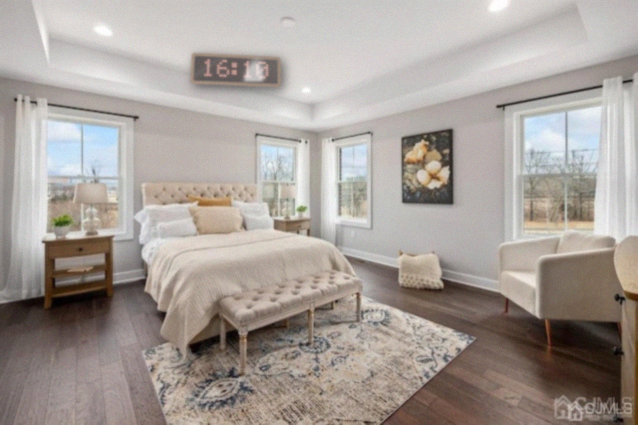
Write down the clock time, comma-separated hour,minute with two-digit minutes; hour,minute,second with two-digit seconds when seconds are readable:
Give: 16,10
